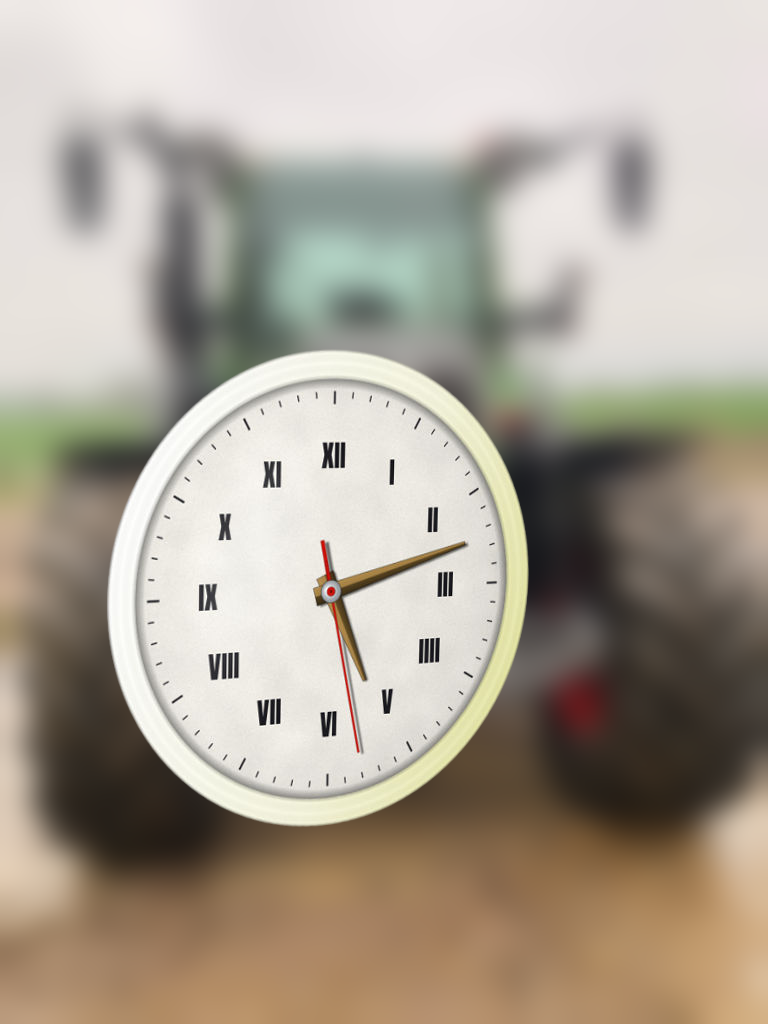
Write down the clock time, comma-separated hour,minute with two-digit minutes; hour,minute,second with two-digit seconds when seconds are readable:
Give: 5,12,28
